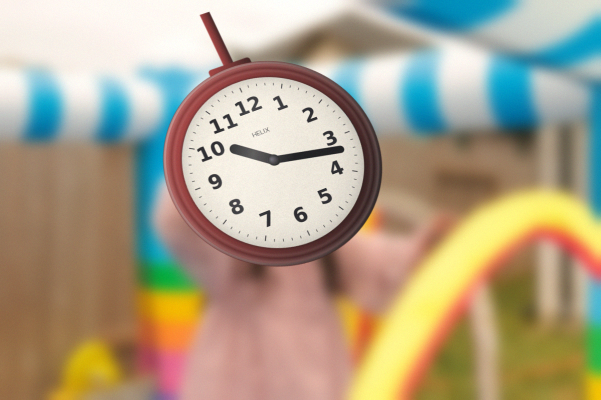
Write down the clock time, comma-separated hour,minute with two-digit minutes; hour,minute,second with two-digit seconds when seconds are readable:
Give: 10,17
